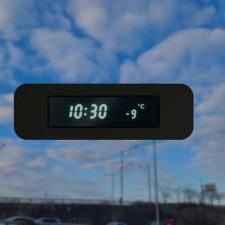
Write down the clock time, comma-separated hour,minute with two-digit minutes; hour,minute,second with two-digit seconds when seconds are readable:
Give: 10,30
